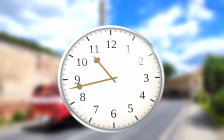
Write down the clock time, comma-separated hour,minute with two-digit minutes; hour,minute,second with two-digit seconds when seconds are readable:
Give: 10,43
